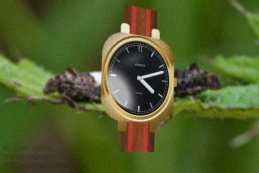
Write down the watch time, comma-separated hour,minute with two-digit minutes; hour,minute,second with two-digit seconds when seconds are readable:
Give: 4,12
